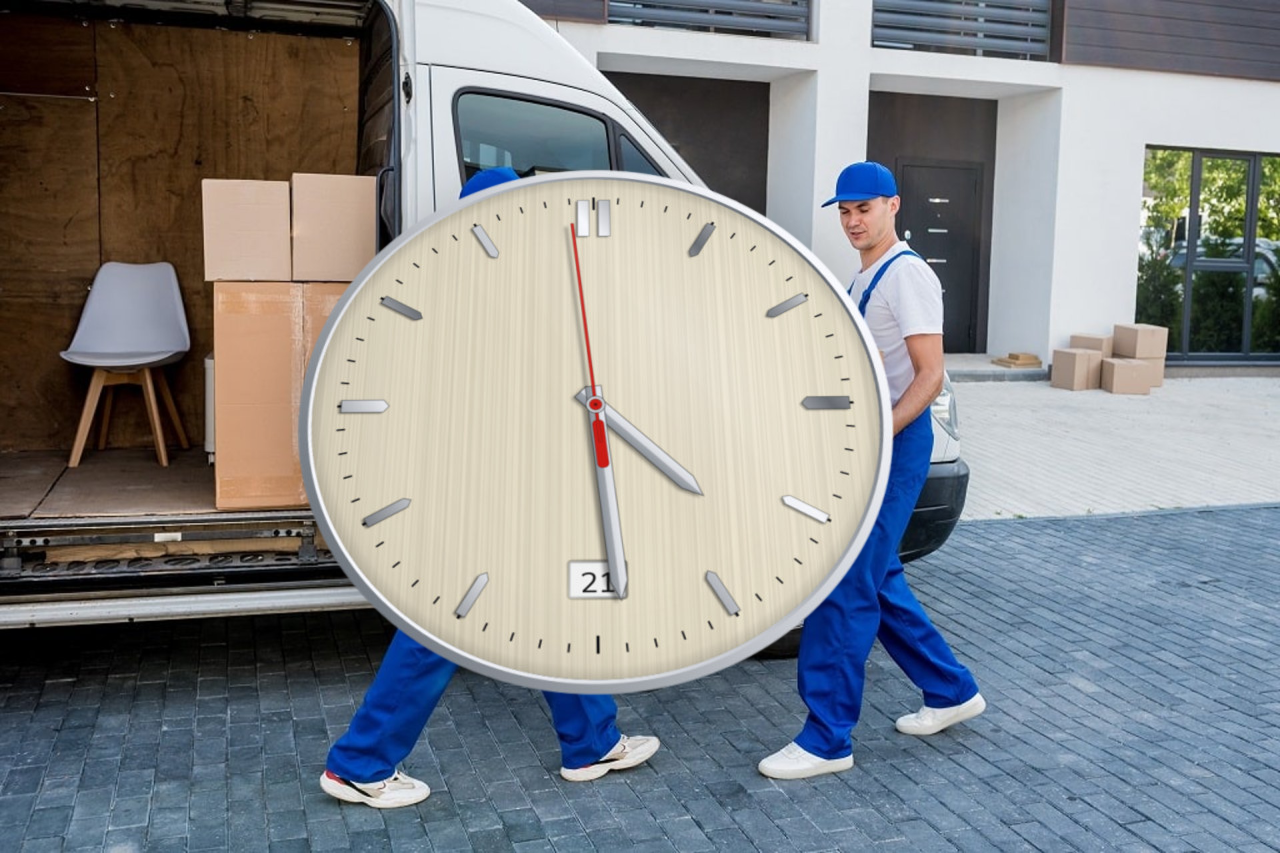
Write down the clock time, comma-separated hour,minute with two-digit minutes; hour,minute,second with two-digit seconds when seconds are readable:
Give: 4,28,59
